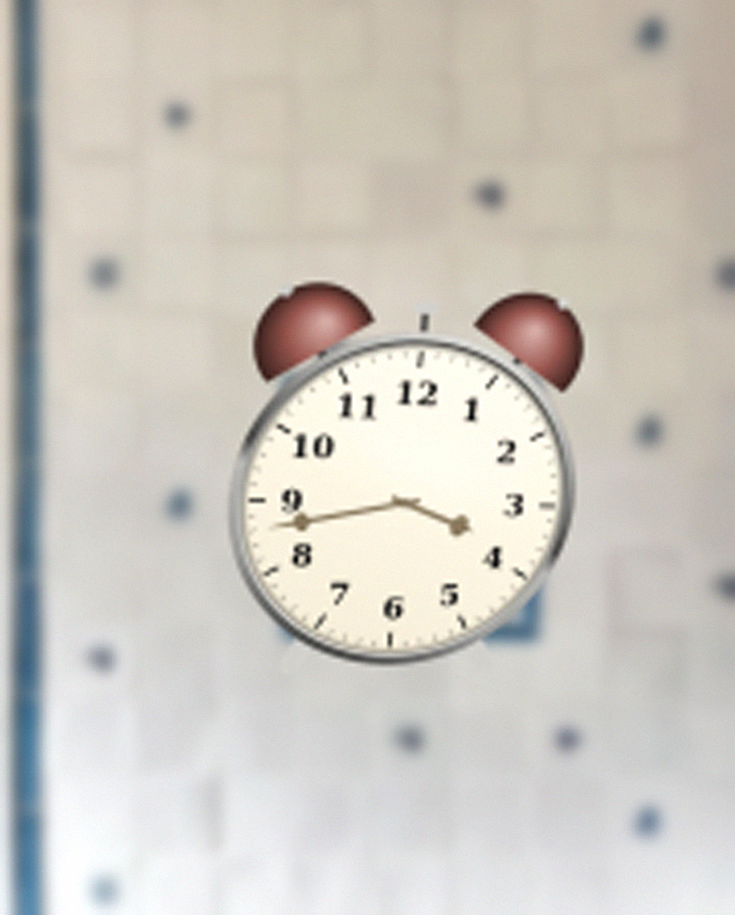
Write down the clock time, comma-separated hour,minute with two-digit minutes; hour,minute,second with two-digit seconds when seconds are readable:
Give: 3,43
